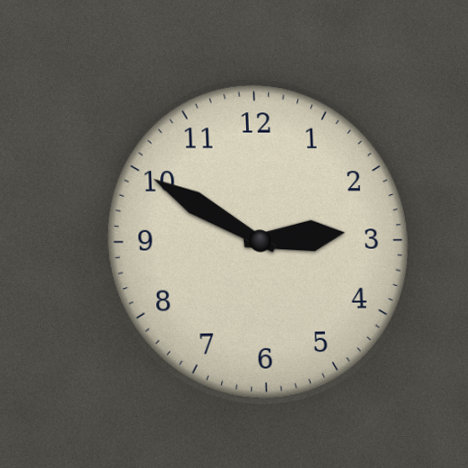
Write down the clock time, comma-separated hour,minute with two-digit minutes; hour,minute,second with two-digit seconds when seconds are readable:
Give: 2,50
